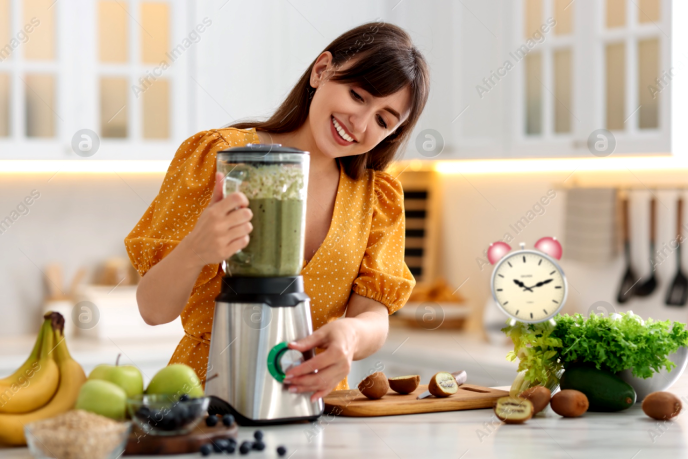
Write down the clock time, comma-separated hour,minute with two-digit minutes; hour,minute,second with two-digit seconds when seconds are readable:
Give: 10,12
